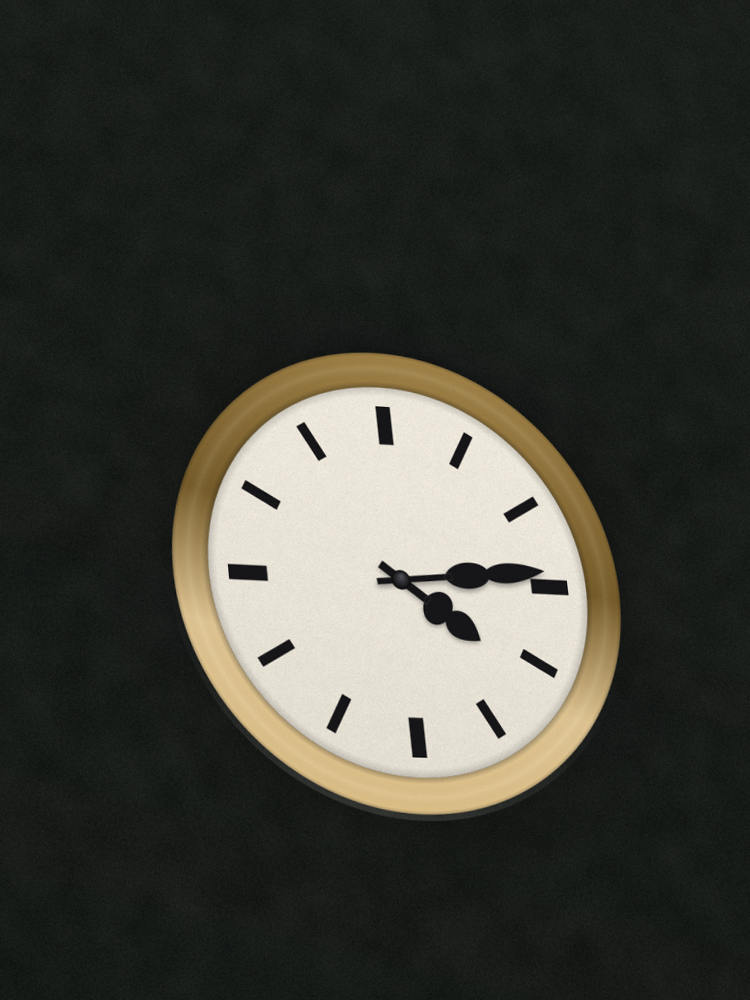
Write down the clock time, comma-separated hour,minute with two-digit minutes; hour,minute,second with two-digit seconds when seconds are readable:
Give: 4,14
